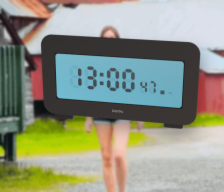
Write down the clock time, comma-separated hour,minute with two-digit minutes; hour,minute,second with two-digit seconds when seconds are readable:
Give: 13,00,47
